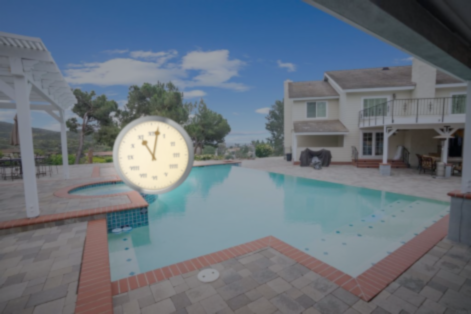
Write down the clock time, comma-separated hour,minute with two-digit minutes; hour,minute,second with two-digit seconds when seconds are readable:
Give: 11,02
